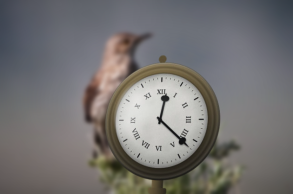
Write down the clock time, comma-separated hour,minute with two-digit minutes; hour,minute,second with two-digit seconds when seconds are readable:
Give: 12,22
